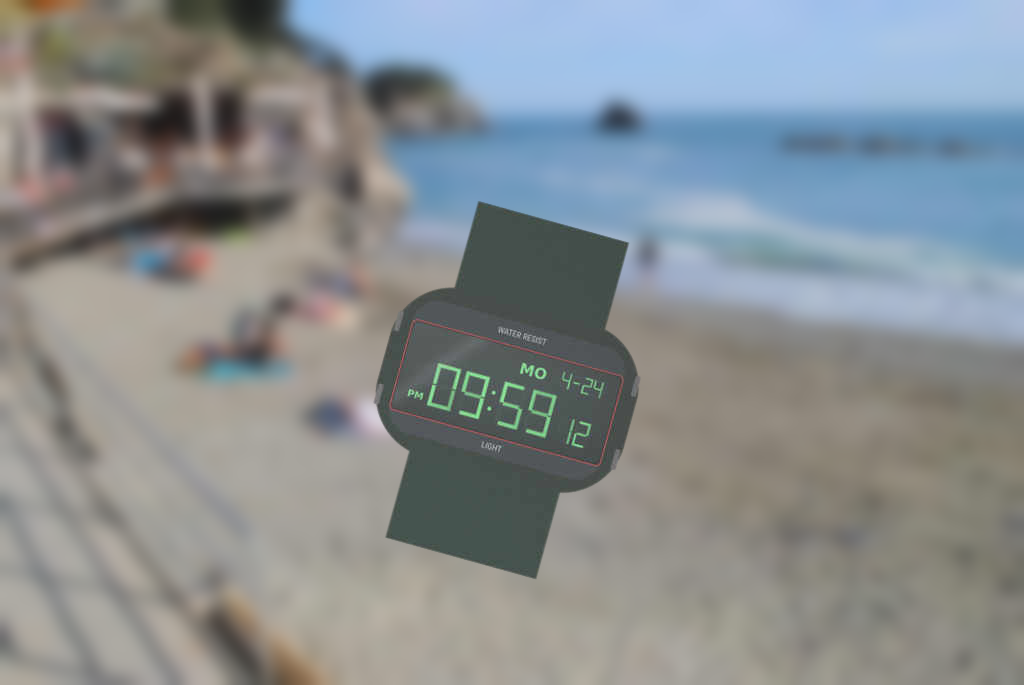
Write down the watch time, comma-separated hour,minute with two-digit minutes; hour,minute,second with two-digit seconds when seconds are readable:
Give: 9,59,12
